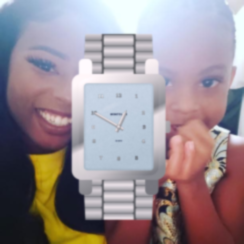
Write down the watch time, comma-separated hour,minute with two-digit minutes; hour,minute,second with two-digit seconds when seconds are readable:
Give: 12,50
